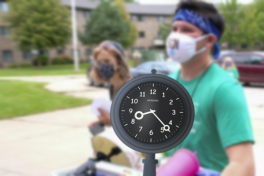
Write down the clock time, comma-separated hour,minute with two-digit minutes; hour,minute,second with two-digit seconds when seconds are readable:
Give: 8,23
